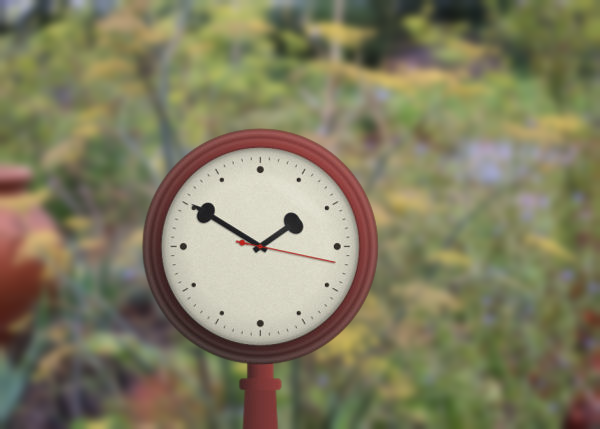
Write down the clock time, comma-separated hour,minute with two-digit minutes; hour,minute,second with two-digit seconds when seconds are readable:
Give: 1,50,17
